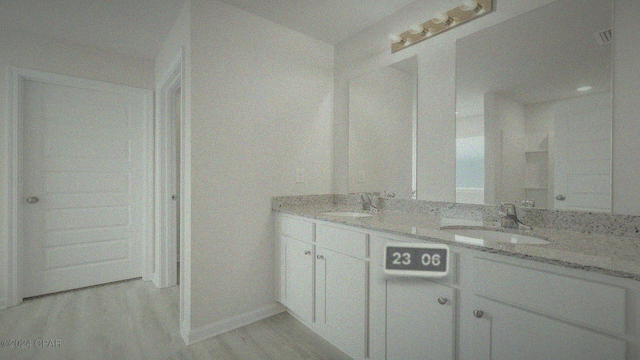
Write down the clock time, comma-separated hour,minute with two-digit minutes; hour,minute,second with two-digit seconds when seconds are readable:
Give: 23,06
